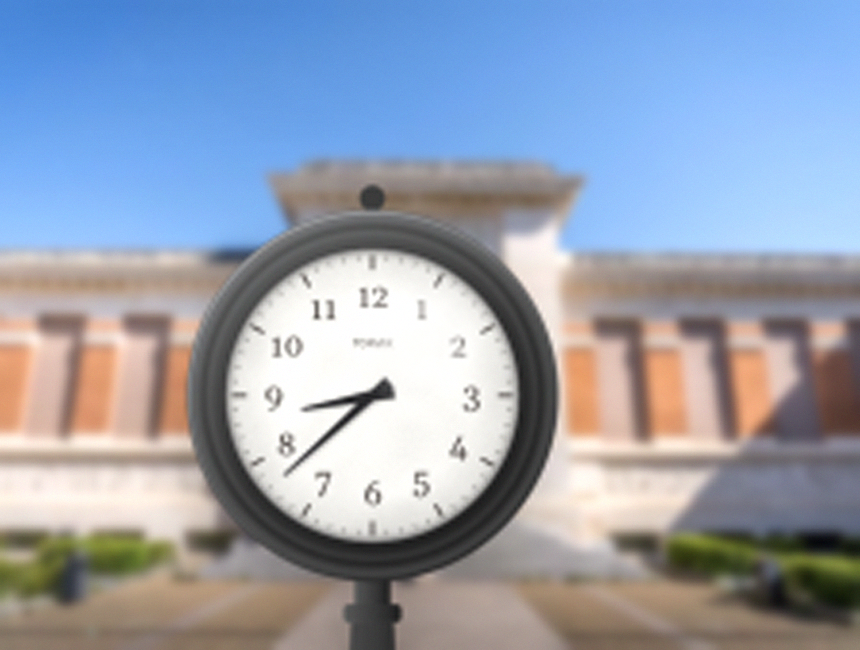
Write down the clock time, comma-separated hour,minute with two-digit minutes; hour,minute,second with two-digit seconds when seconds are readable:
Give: 8,38
